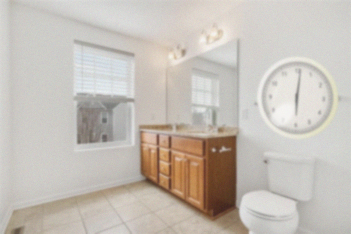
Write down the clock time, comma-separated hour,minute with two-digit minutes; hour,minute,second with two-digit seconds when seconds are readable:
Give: 6,01
